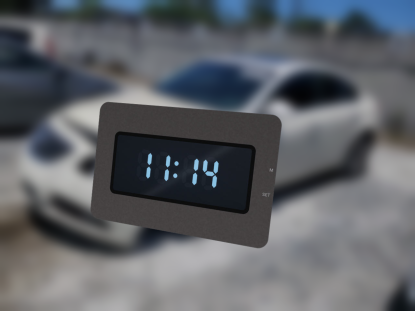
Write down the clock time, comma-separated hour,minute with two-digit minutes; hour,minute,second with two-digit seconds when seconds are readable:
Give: 11,14
